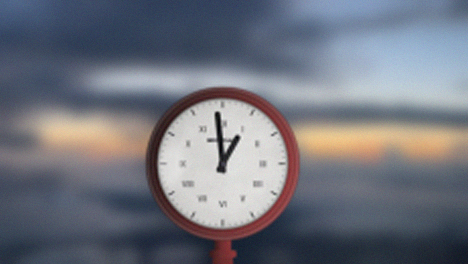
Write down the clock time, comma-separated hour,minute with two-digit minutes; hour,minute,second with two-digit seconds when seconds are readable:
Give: 12,59
